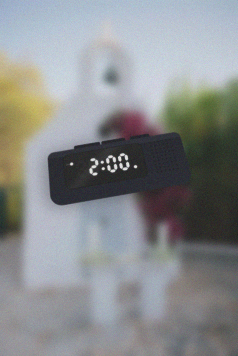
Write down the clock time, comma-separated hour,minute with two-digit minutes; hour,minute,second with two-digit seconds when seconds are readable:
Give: 2,00
